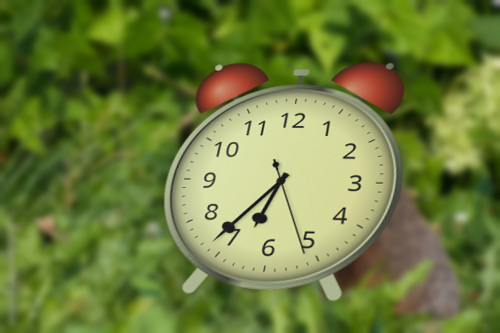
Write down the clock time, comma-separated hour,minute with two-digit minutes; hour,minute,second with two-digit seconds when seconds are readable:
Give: 6,36,26
